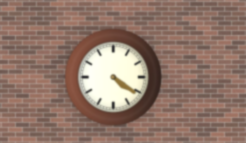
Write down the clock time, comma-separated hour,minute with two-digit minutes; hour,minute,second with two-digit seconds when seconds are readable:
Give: 4,21
